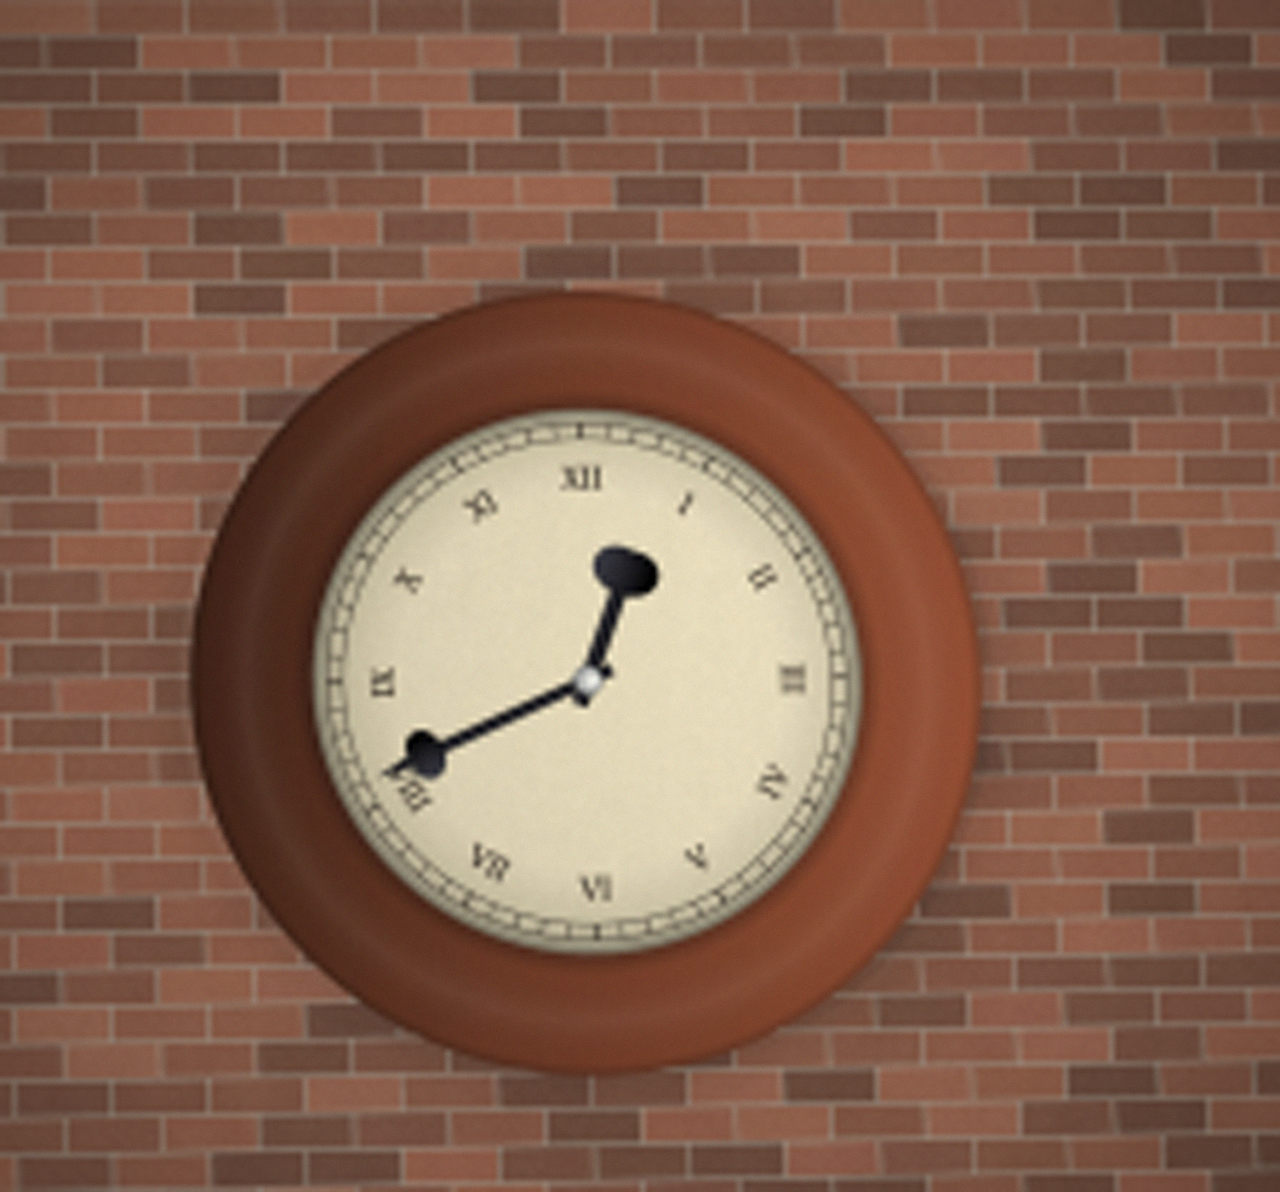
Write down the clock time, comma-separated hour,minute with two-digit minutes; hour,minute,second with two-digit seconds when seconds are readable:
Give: 12,41
